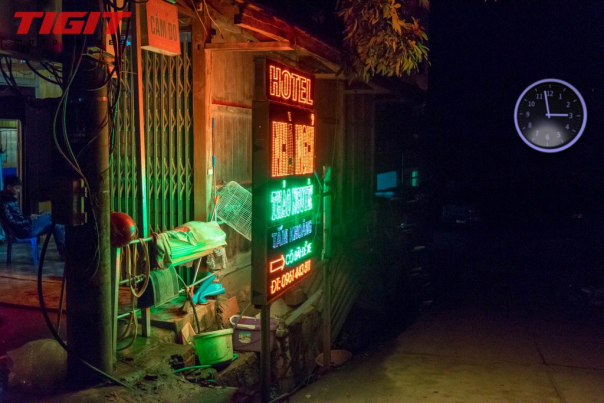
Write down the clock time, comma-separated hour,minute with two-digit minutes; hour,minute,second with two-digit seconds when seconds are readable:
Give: 2,58
